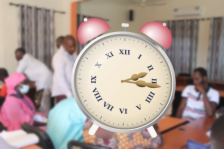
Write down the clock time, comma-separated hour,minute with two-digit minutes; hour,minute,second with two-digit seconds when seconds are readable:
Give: 2,16
